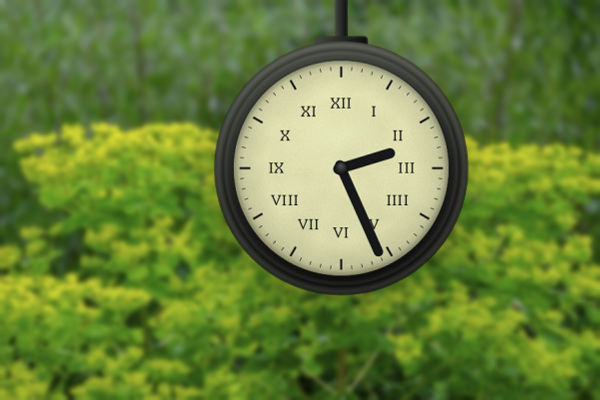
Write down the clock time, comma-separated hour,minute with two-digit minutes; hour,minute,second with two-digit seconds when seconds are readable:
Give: 2,26
